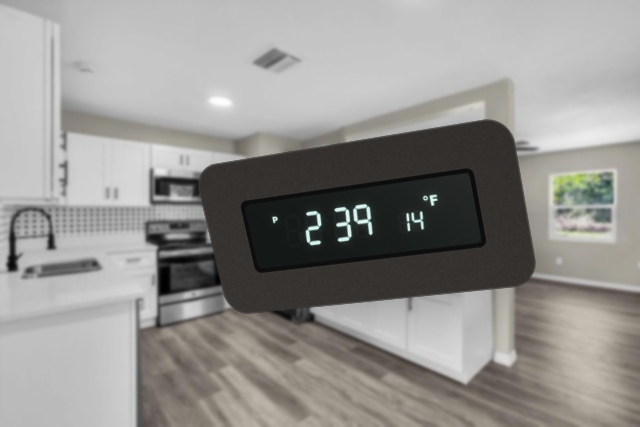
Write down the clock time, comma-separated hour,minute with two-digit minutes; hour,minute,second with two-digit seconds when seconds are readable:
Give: 2,39
